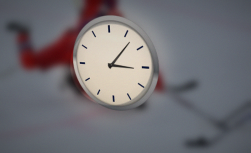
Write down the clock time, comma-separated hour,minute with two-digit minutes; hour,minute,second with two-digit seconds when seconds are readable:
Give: 3,07
